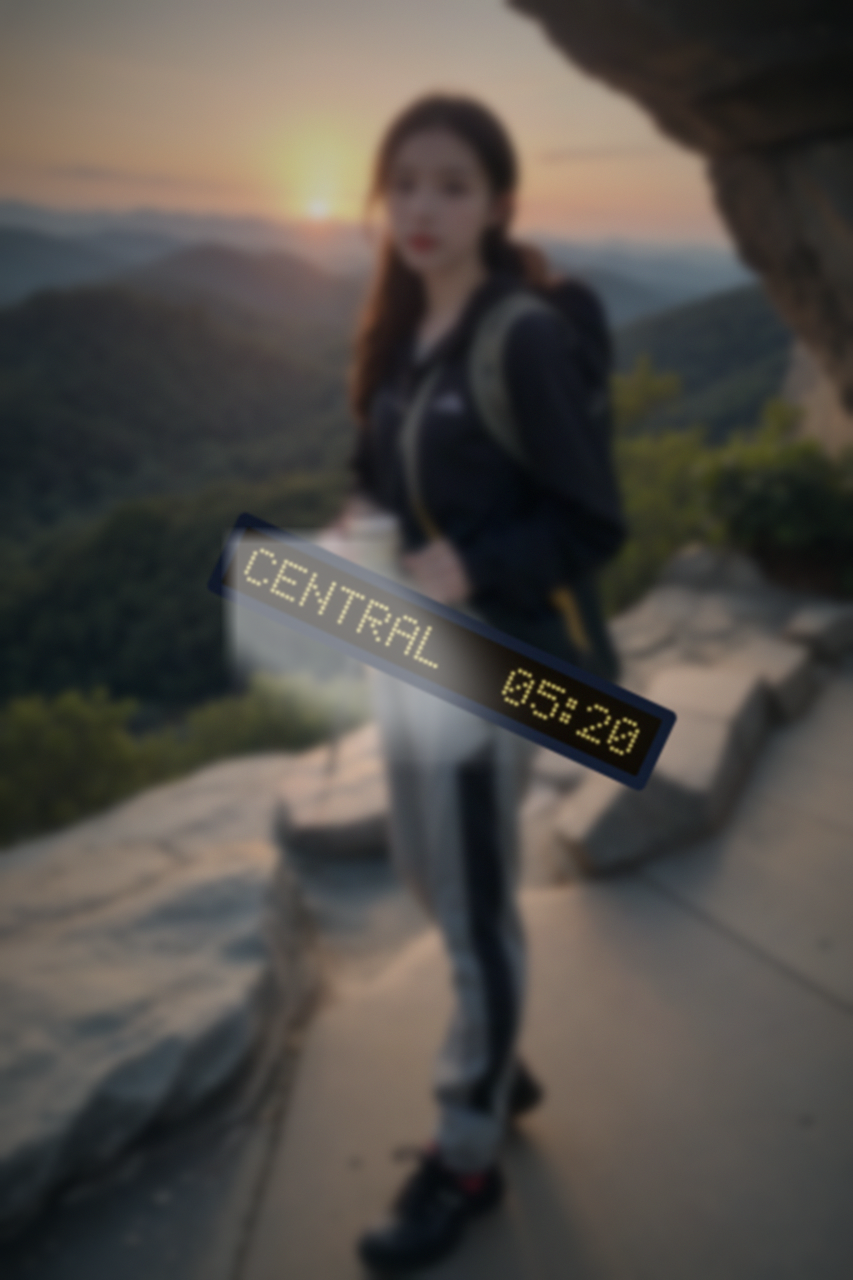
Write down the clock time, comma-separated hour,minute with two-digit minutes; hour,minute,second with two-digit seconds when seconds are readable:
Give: 5,20
